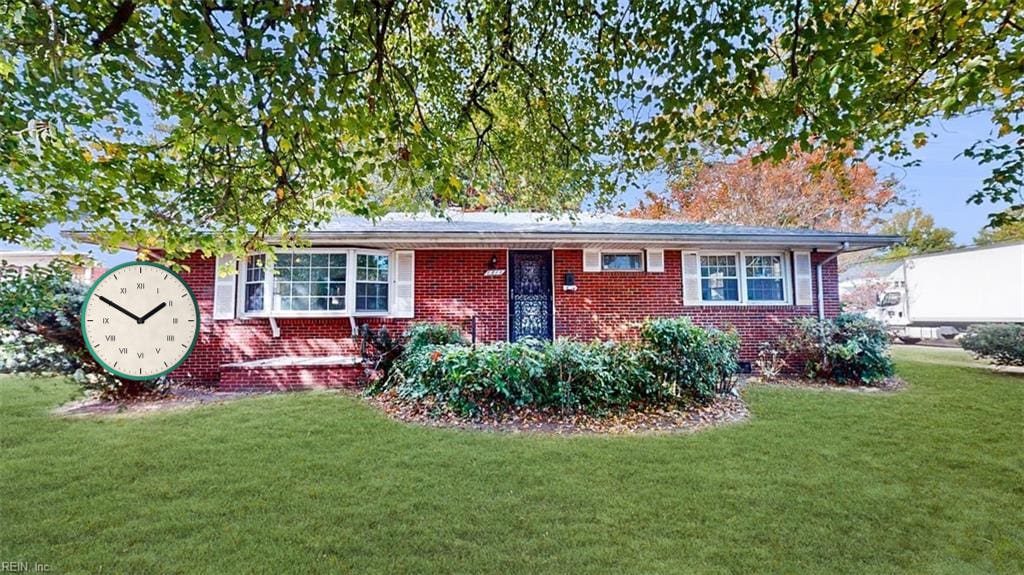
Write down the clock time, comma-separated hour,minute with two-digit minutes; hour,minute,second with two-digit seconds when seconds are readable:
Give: 1,50
